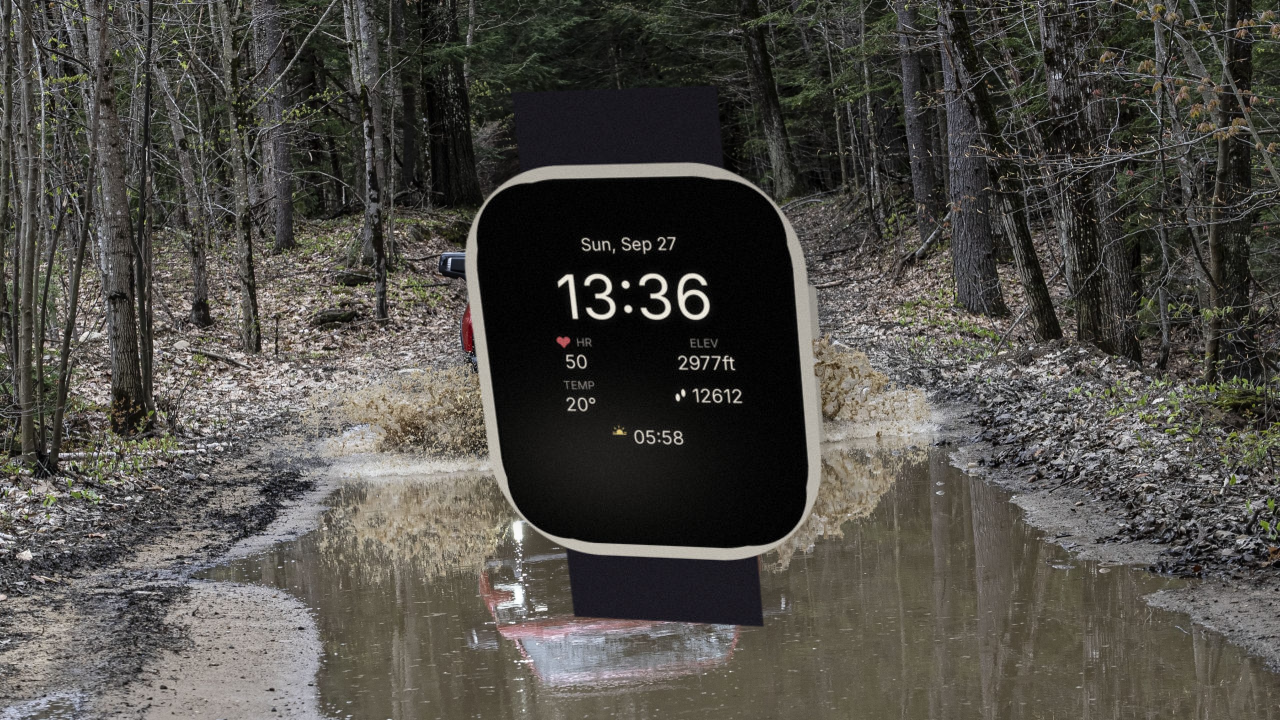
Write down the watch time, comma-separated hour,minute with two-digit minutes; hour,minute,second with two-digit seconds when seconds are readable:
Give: 13,36
